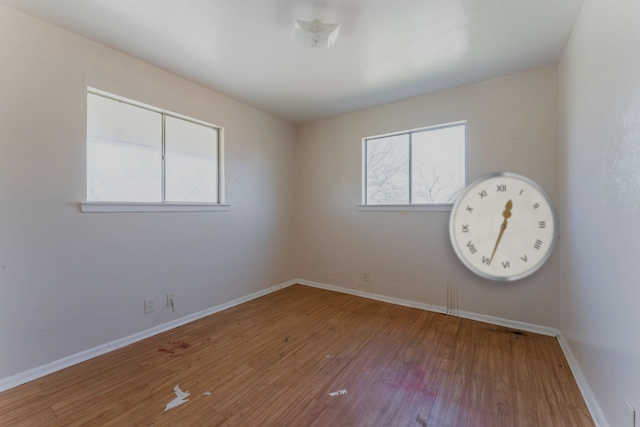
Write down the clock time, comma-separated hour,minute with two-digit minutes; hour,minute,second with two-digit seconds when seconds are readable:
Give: 12,34
